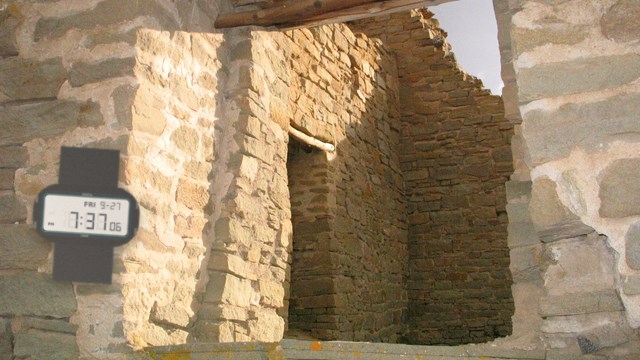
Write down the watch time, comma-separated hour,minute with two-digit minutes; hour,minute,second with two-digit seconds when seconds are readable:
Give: 7,37
